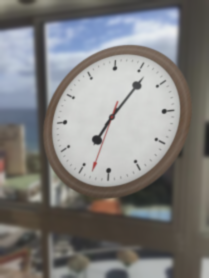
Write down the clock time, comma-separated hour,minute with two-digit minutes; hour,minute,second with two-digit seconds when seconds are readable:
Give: 7,06,33
